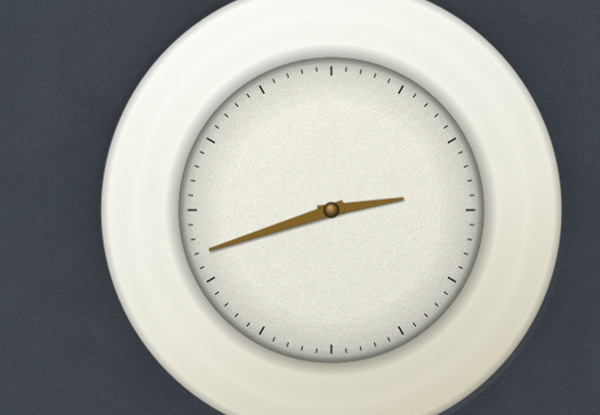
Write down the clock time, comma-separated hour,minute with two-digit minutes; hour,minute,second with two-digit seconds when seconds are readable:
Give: 2,42
